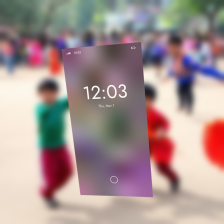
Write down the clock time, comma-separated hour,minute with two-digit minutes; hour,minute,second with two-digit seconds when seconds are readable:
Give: 12,03
